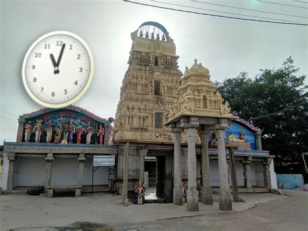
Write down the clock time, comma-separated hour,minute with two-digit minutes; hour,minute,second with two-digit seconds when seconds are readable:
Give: 11,02
